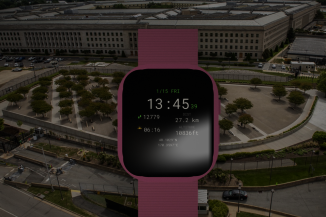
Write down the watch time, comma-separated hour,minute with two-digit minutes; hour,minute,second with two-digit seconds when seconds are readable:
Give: 13,45
